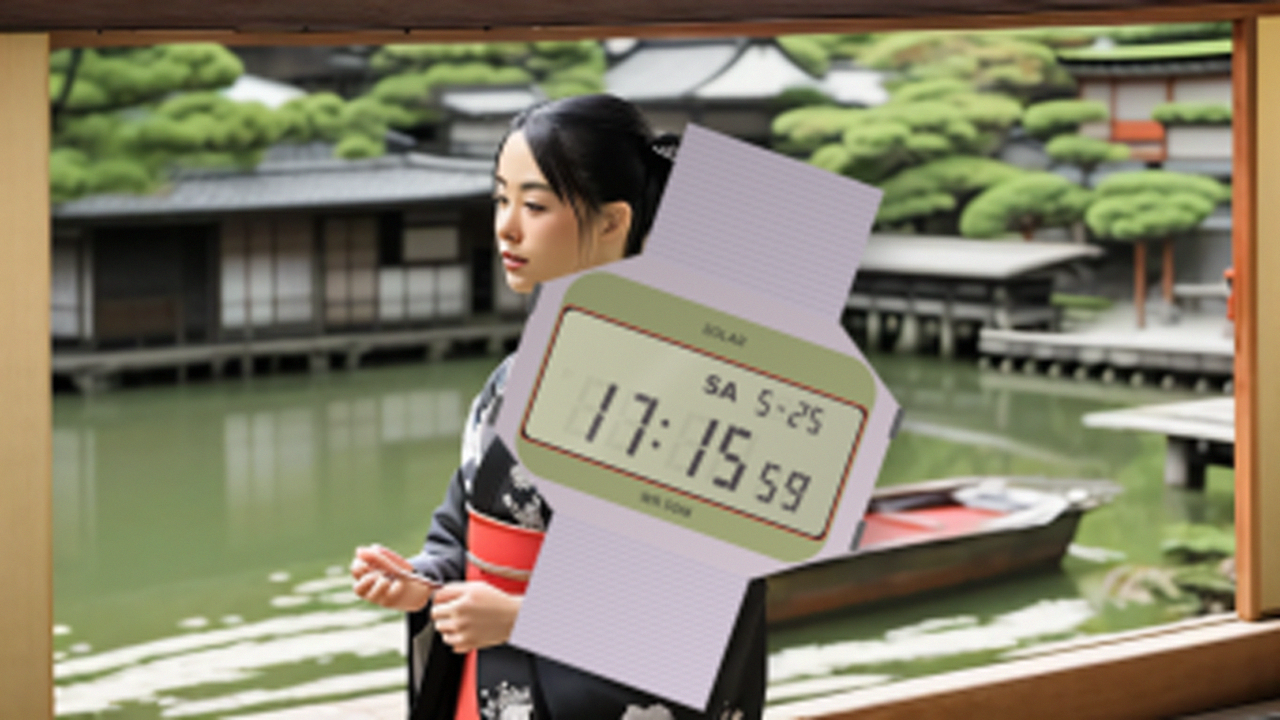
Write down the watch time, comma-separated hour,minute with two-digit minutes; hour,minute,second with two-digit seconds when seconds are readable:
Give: 17,15,59
